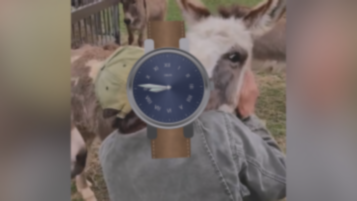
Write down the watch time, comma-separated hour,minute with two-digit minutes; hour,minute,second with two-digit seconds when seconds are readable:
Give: 8,46
